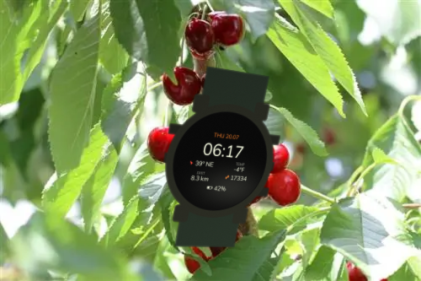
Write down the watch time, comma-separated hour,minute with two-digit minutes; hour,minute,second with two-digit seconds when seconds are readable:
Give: 6,17
